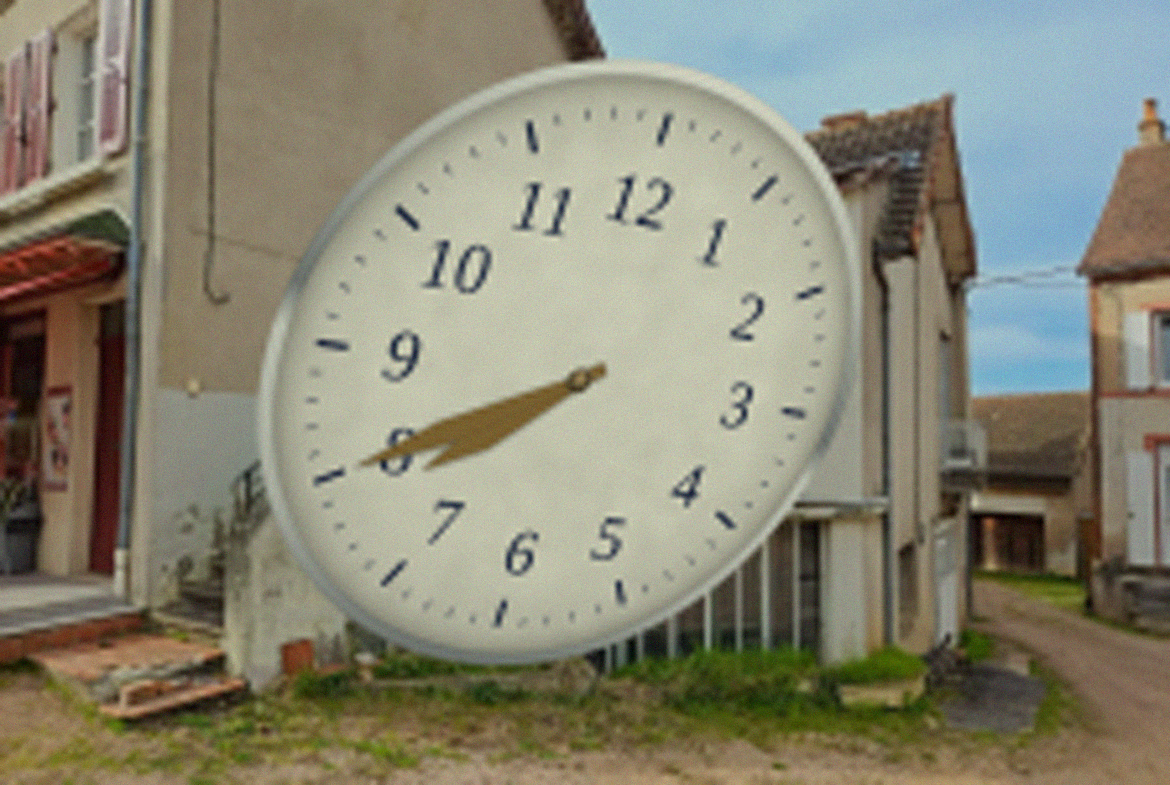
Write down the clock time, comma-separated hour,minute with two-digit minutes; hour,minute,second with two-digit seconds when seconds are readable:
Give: 7,40
